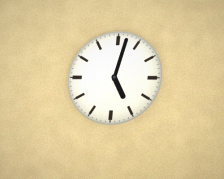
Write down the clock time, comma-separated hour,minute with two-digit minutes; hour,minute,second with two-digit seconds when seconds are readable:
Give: 5,02
